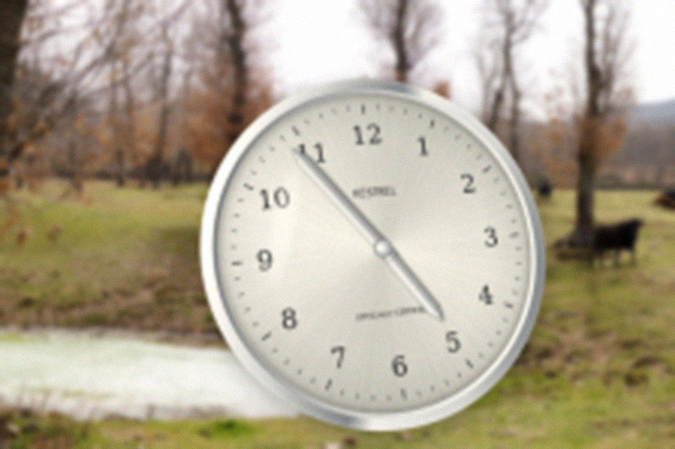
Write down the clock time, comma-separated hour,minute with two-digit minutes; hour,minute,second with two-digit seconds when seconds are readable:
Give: 4,54
